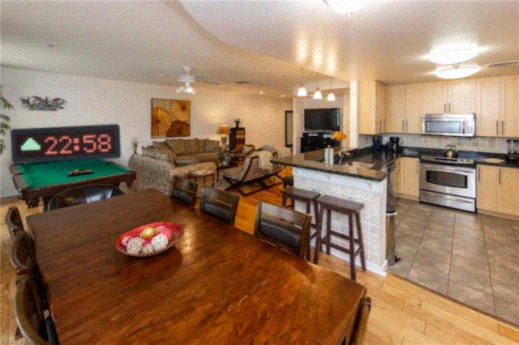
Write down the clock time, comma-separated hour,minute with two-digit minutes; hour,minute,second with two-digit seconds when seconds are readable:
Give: 22,58
